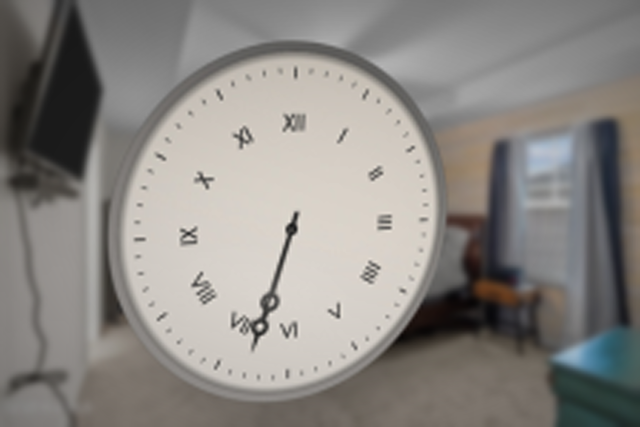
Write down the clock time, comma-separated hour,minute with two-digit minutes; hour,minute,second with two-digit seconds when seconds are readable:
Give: 6,33
